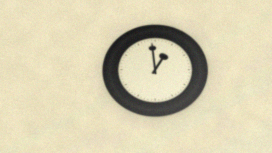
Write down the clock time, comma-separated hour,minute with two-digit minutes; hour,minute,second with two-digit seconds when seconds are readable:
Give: 12,59
